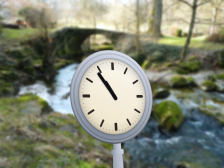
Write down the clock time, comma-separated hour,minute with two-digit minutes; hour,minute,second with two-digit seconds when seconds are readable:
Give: 10,54
